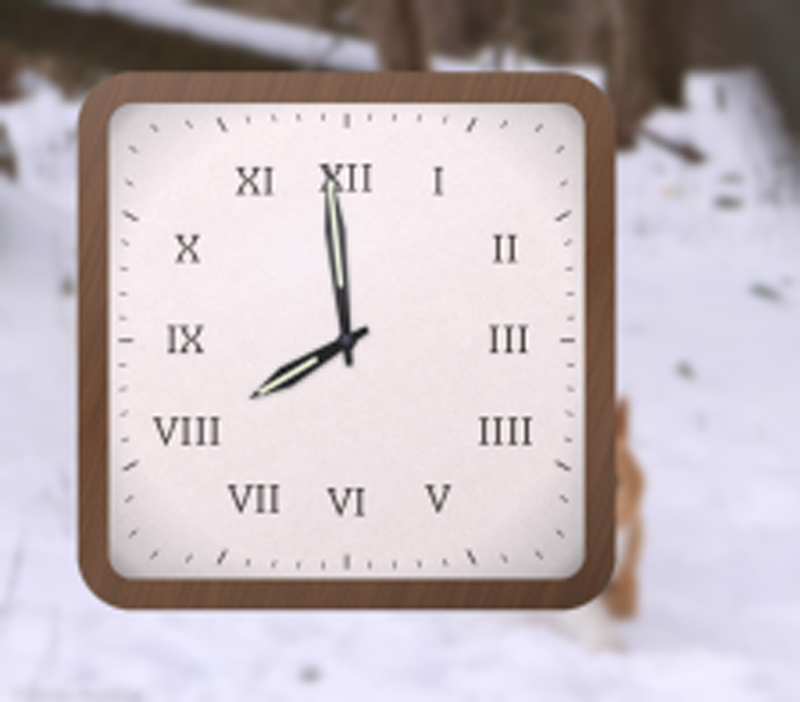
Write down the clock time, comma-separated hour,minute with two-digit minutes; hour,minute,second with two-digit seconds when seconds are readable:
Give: 7,59
